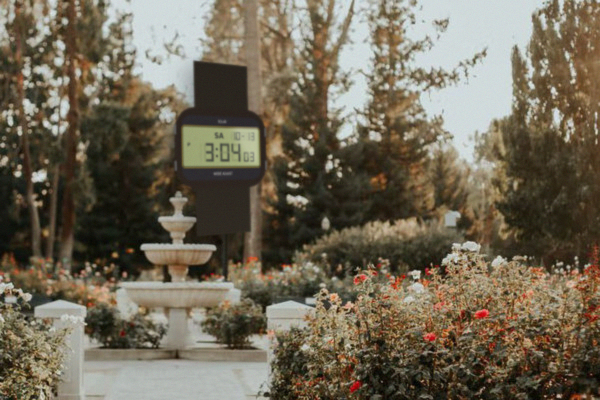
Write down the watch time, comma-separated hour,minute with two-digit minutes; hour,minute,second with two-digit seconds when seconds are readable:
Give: 3,04
